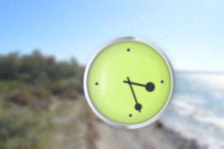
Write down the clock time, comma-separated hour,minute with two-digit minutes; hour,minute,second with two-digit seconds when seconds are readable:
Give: 3,27
